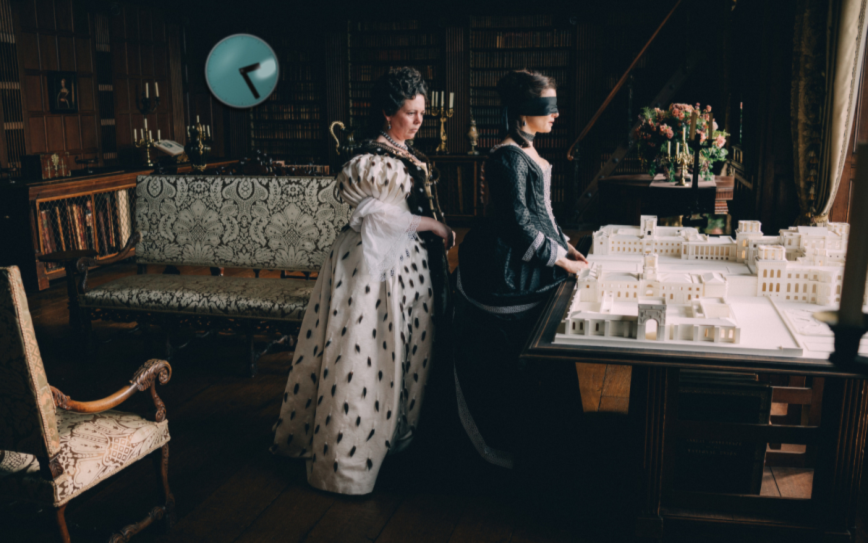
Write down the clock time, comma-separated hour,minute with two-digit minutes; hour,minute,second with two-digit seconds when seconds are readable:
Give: 2,25
